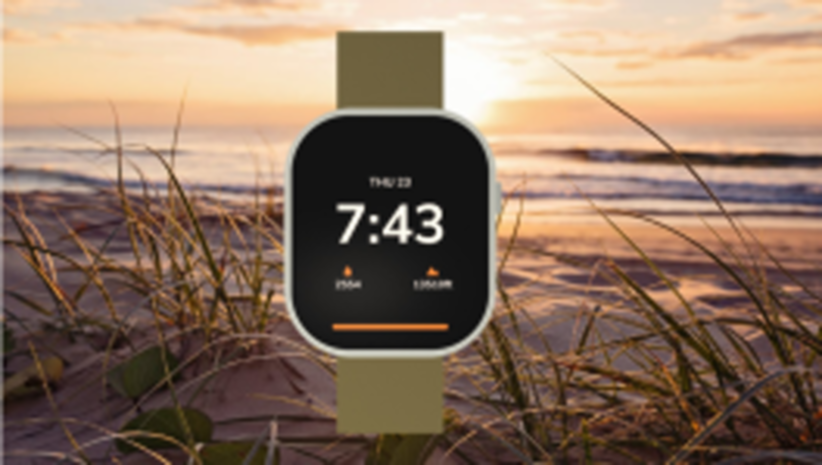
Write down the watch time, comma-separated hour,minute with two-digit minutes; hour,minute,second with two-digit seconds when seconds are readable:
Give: 7,43
